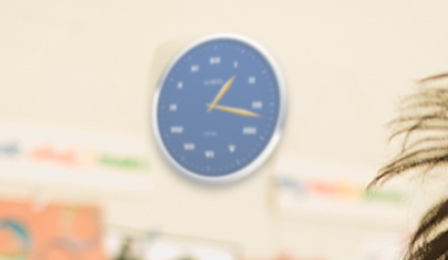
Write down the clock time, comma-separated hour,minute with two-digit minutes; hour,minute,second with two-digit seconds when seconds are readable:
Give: 1,17
